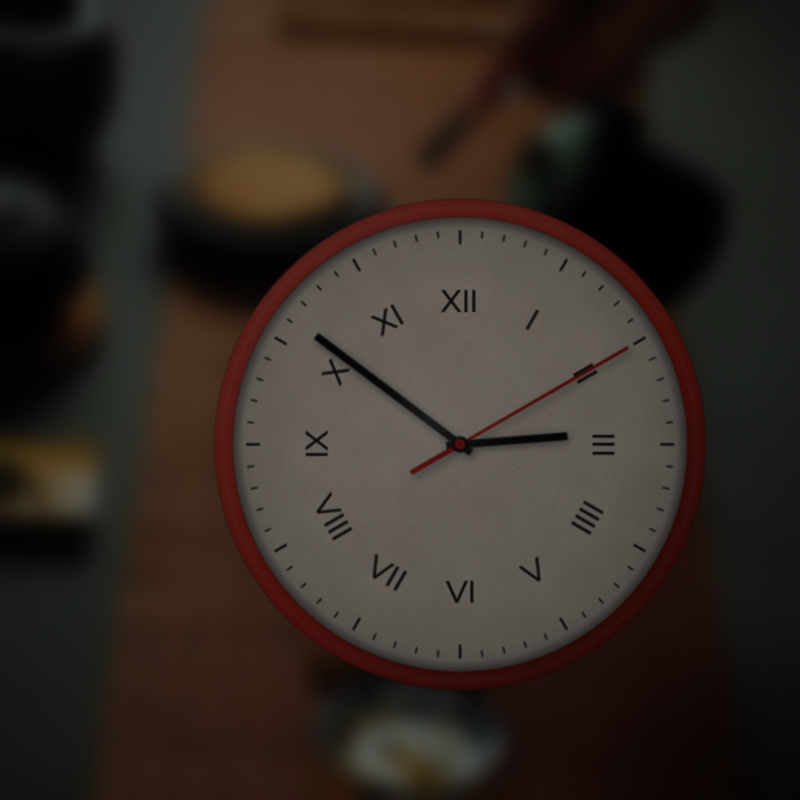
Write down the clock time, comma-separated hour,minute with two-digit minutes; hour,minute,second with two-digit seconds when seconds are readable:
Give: 2,51,10
